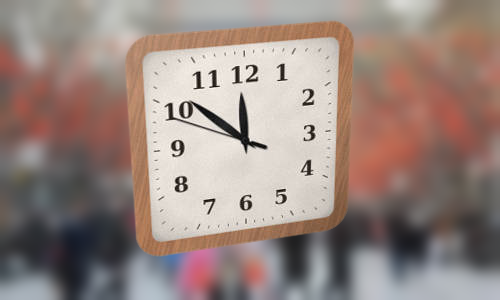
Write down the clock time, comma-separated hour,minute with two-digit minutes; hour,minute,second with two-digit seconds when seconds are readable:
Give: 11,51,49
